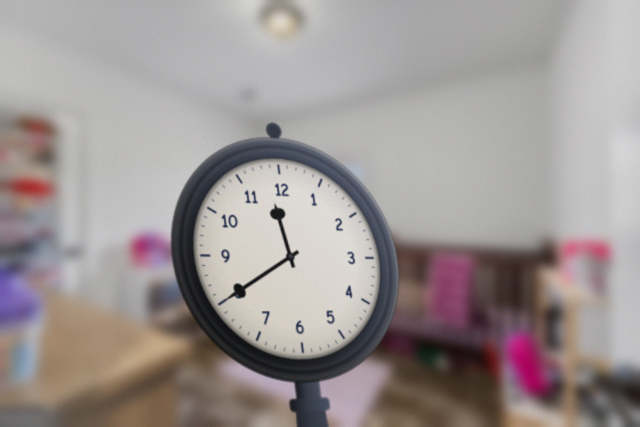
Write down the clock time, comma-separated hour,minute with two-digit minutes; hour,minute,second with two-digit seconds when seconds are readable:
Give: 11,40
